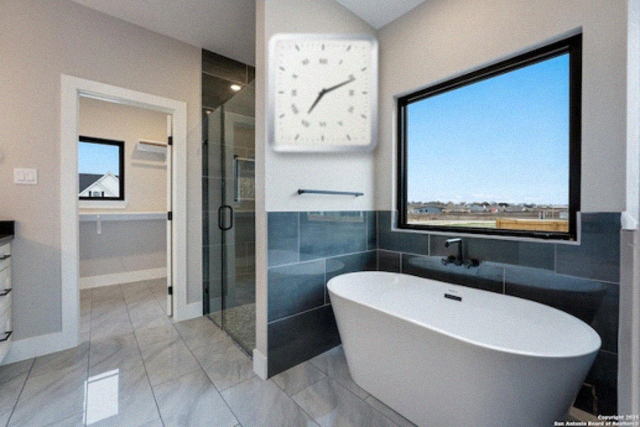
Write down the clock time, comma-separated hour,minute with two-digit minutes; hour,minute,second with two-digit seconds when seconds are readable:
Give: 7,11
